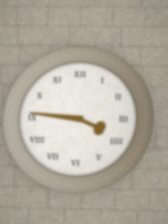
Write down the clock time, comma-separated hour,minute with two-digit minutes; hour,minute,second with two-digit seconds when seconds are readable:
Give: 3,46
